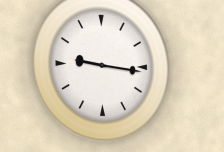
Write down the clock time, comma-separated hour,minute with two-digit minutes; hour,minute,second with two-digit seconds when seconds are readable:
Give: 9,16
